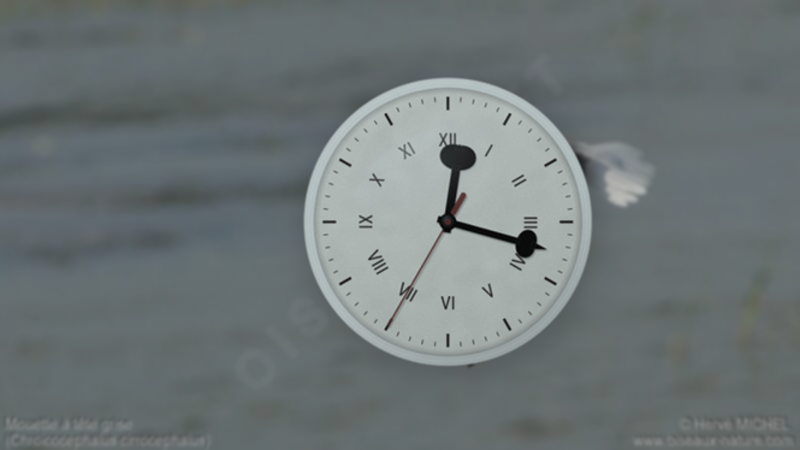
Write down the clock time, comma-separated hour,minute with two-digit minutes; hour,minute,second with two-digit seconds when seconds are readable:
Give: 12,17,35
